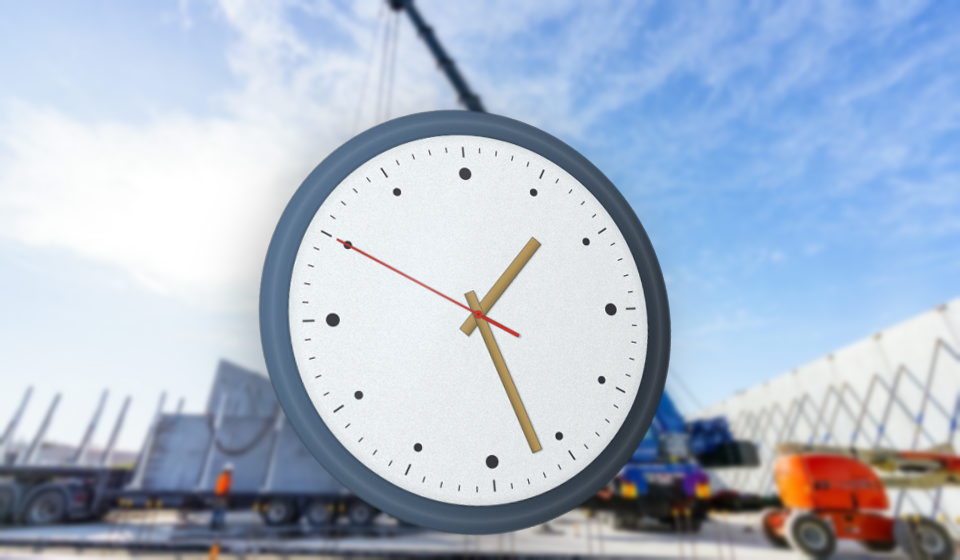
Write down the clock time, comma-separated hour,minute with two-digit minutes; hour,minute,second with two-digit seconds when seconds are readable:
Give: 1,26,50
